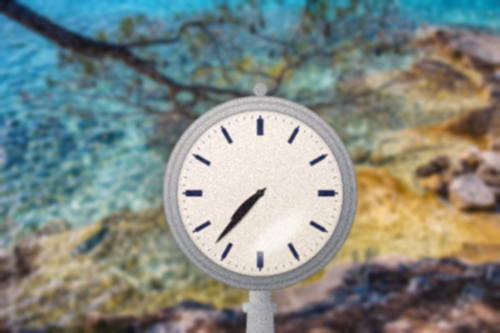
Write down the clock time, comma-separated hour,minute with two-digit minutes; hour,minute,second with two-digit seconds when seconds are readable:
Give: 7,37
